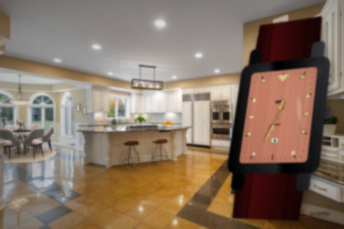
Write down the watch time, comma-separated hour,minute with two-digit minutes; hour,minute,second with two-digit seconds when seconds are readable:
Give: 12,34
